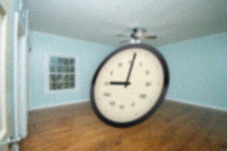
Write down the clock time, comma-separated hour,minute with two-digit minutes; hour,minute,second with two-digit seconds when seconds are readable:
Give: 9,01
